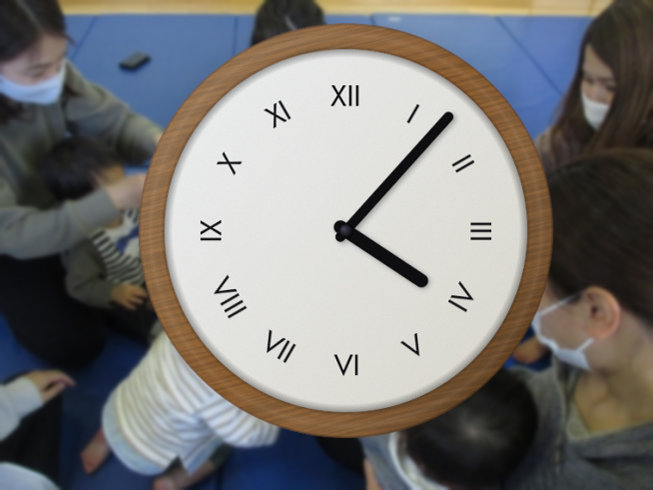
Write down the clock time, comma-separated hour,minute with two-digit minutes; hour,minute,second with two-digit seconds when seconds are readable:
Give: 4,07
